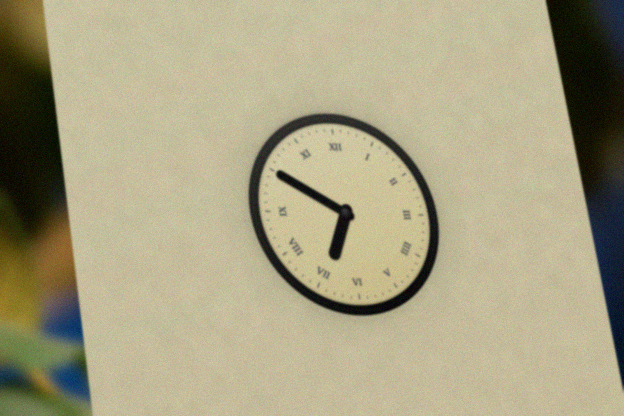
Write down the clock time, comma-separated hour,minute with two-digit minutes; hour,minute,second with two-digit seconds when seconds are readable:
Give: 6,50
